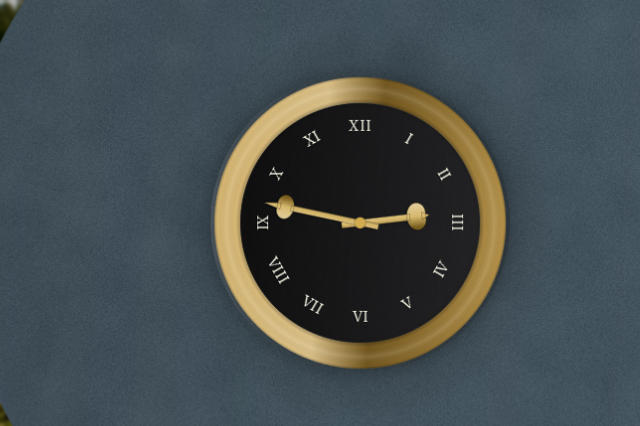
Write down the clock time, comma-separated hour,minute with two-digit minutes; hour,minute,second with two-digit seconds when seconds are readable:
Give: 2,47
